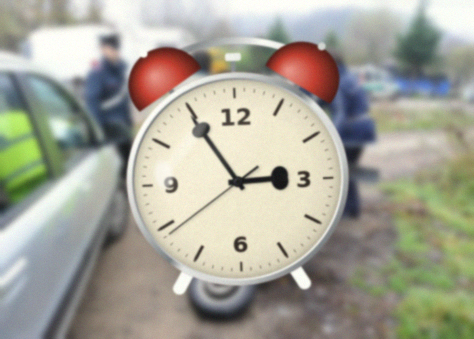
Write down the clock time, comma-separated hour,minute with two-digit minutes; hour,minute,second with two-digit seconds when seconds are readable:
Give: 2,54,39
